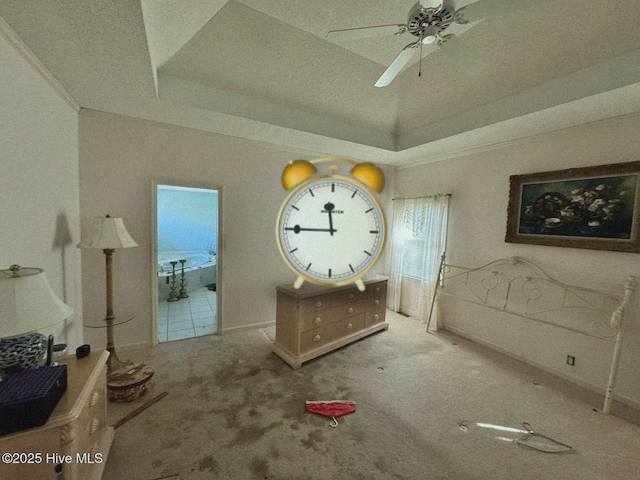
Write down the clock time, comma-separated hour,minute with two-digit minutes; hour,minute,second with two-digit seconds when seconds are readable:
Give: 11,45
